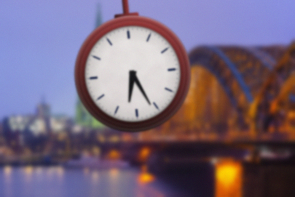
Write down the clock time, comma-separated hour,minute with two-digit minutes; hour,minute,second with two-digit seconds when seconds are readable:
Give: 6,26
